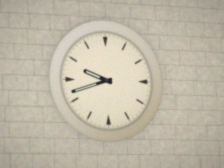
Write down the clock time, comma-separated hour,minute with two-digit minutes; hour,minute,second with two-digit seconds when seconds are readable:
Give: 9,42
